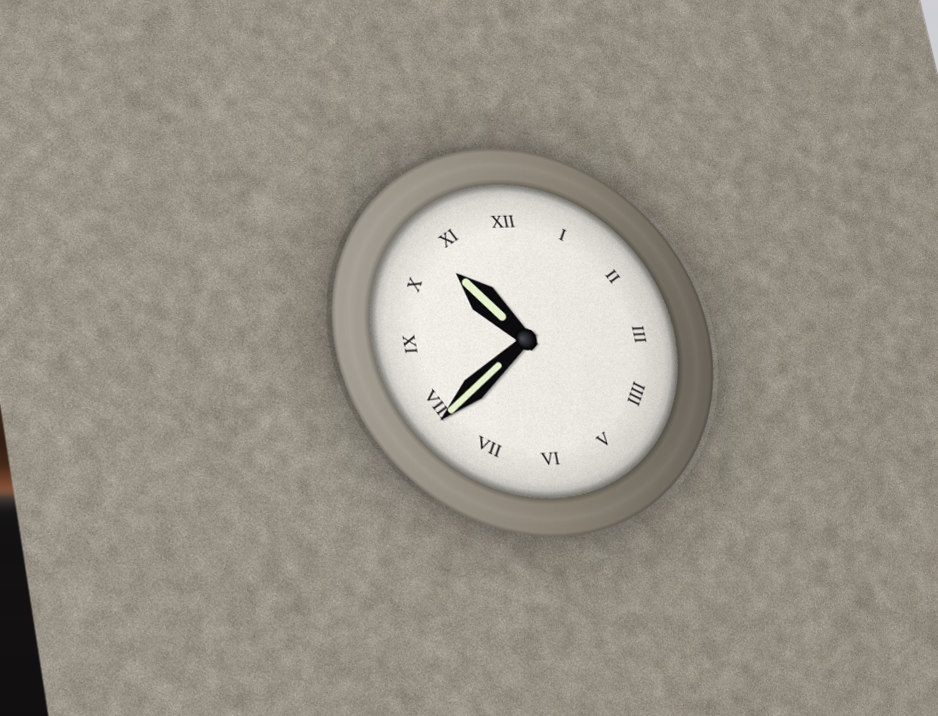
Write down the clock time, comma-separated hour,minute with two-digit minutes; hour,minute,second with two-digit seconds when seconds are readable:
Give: 10,39
